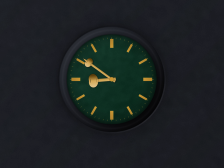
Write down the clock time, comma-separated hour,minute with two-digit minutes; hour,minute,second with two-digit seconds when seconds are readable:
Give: 8,51
